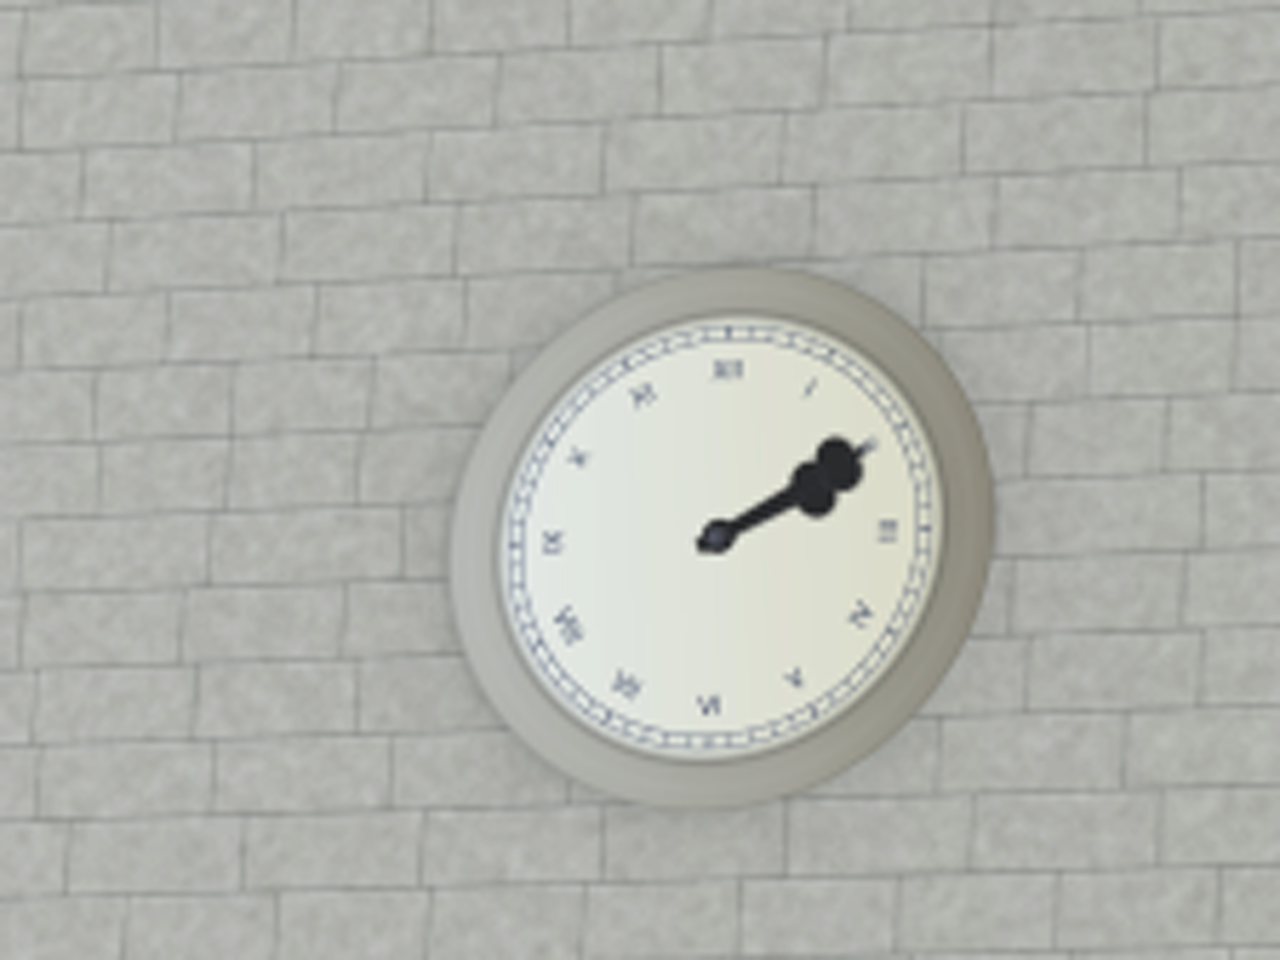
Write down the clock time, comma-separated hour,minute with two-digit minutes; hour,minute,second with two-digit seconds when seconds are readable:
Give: 2,10
